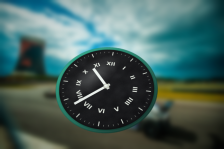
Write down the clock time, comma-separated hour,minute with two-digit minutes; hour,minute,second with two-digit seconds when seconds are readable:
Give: 10,38
